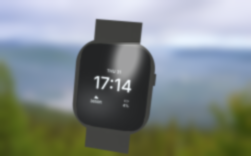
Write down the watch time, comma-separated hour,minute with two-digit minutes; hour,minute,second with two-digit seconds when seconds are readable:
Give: 17,14
